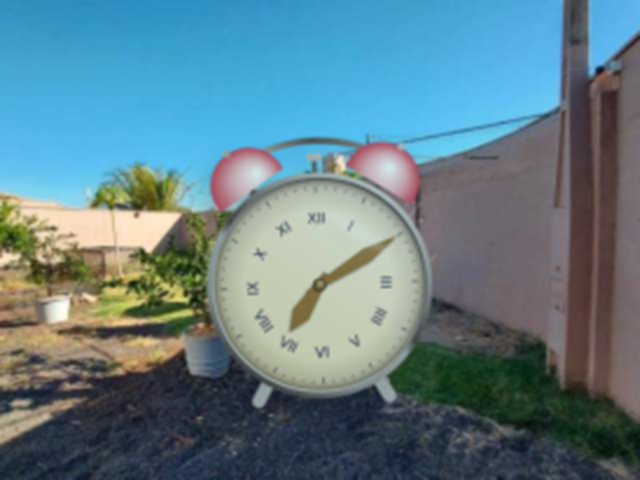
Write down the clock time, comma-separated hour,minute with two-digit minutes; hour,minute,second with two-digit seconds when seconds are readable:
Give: 7,10
